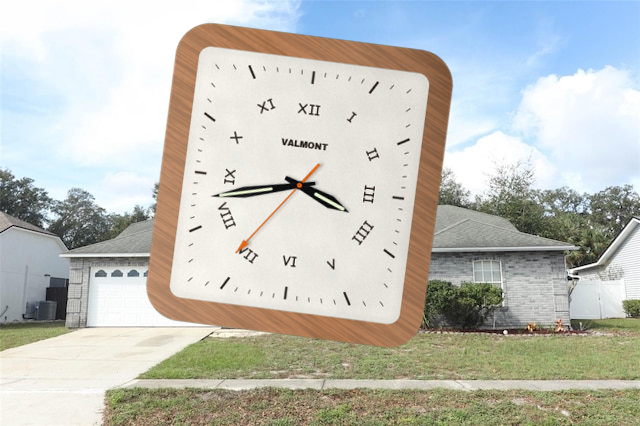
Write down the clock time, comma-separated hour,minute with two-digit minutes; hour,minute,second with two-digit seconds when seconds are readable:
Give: 3,42,36
